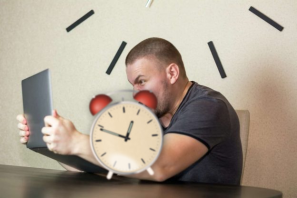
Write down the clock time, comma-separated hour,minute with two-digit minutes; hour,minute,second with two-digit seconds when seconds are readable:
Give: 12,49
